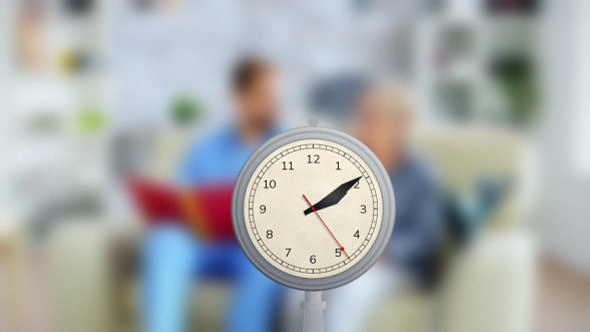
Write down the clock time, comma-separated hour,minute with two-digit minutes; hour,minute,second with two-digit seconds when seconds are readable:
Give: 2,09,24
